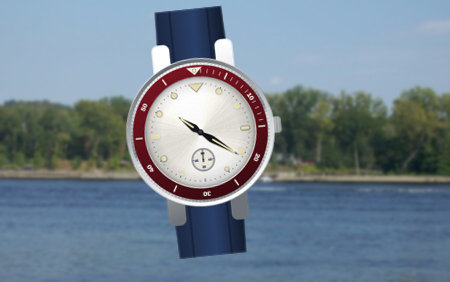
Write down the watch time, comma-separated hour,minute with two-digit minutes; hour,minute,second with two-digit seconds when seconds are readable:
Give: 10,21
